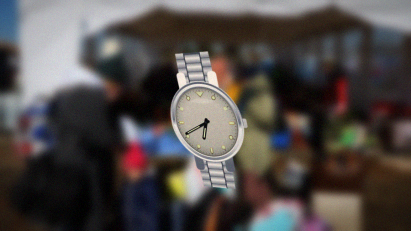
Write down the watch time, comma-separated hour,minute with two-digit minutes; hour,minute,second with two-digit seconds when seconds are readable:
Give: 6,41
